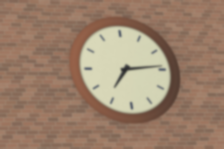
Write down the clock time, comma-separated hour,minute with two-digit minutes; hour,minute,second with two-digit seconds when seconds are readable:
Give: 7,14
